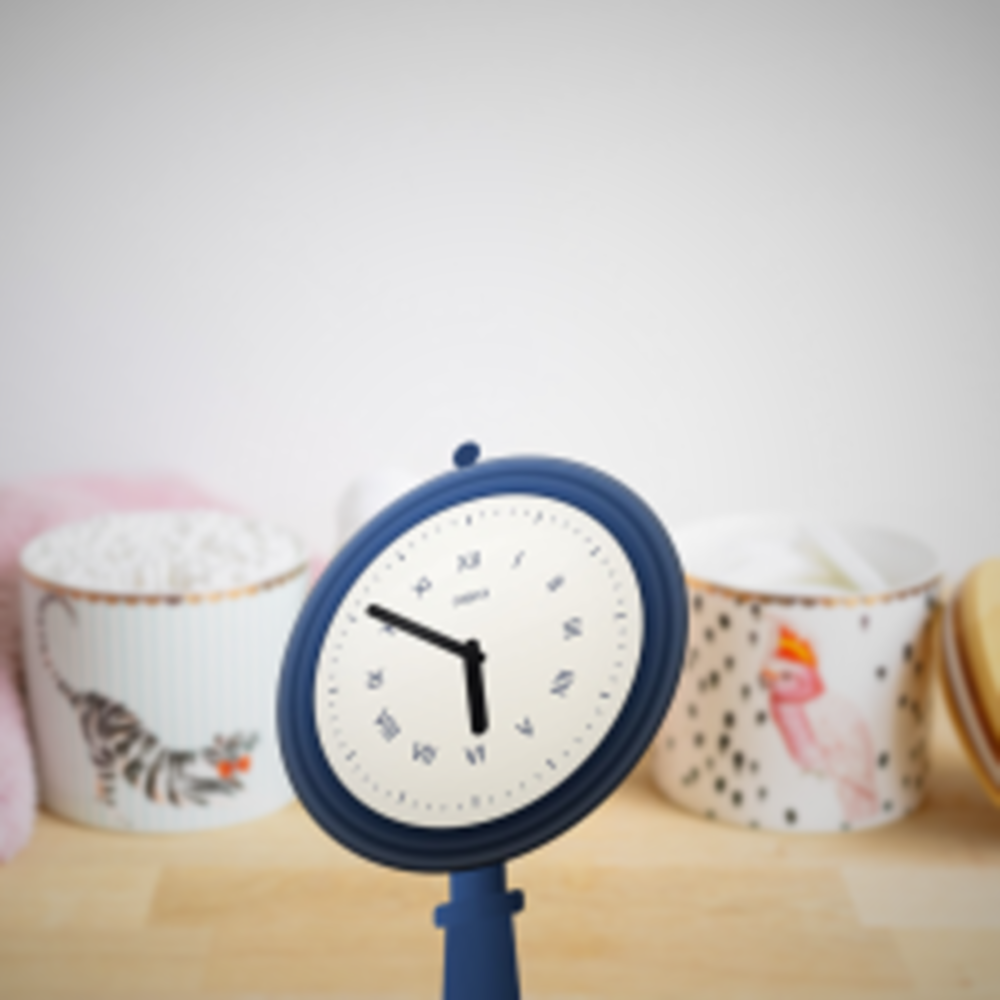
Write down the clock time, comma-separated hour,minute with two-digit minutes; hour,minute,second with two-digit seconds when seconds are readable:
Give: 5,51
